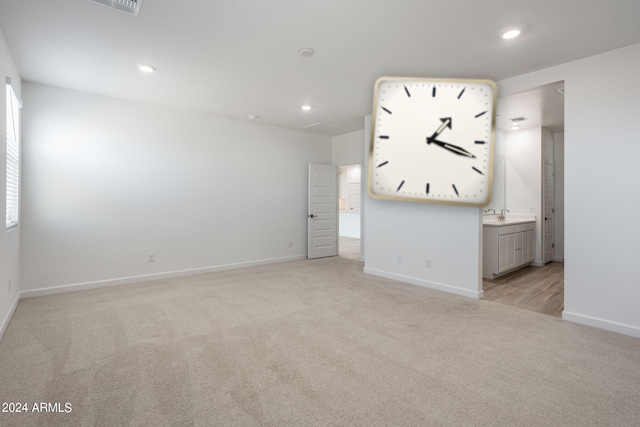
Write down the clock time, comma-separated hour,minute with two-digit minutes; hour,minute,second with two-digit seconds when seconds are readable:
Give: 1,18
